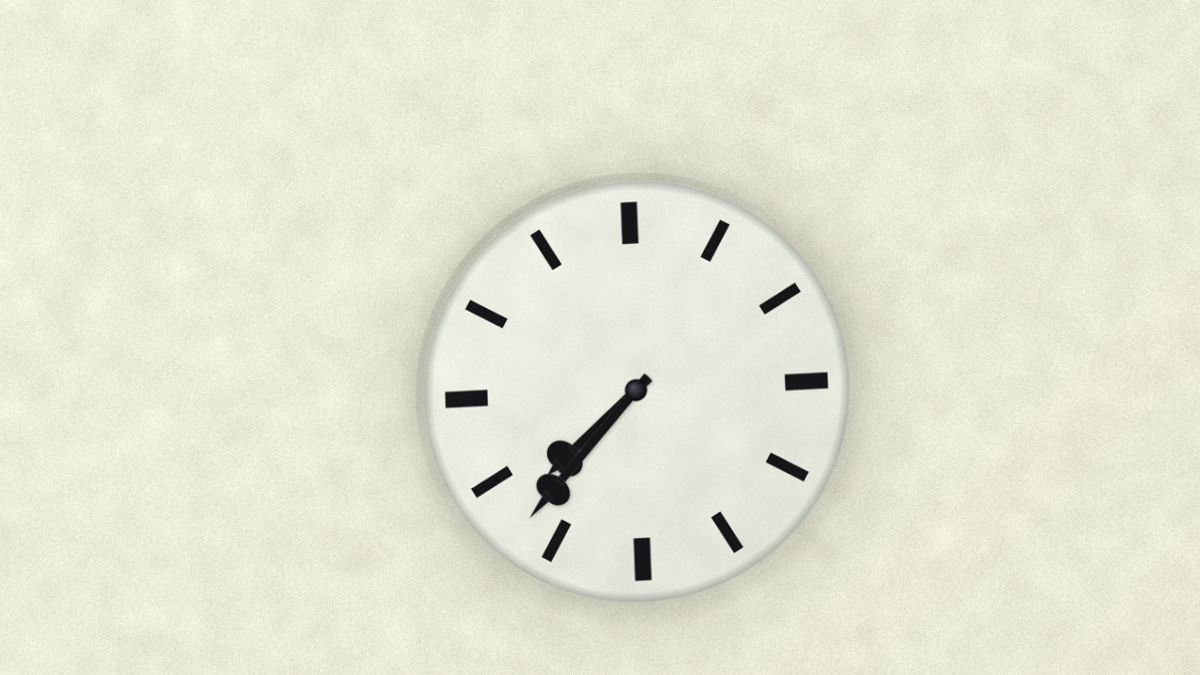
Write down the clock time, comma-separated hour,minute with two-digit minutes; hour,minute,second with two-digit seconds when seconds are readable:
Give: 7,37
